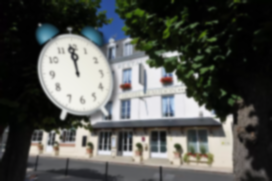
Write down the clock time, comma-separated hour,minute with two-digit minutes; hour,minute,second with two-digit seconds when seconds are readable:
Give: 11,59
